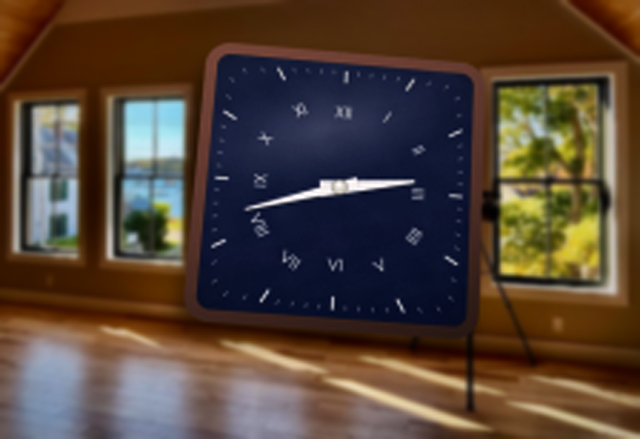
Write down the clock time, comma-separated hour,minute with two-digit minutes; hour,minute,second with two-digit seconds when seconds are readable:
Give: 2,42
